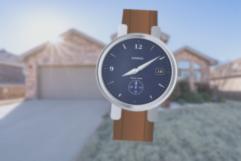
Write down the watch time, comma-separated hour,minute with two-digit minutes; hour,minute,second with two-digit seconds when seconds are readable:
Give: 8,09
